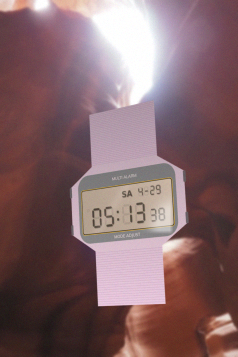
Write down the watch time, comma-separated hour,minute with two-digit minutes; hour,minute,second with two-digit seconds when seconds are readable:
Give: 5,13,38
